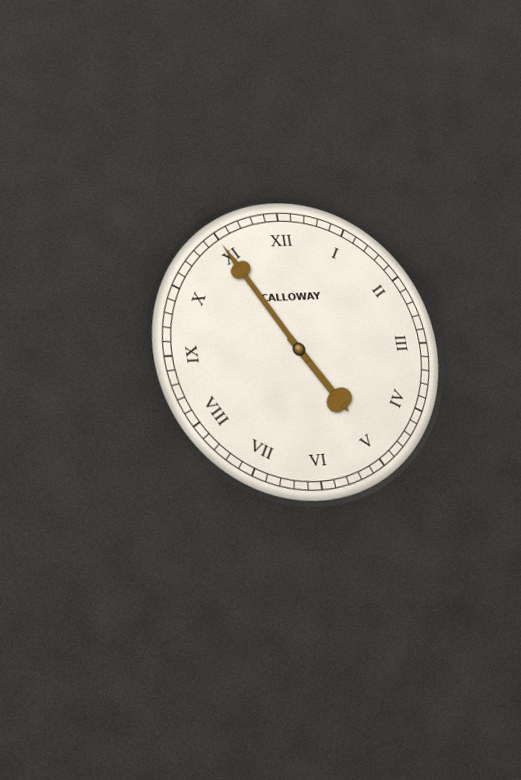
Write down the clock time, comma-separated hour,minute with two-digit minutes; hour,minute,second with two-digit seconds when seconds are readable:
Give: 4,55
